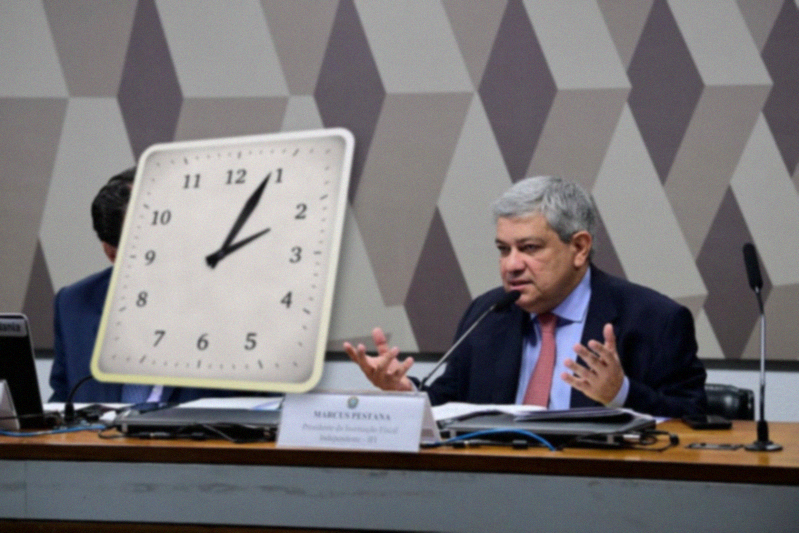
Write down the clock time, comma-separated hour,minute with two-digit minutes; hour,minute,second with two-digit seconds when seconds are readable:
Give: 2,04
